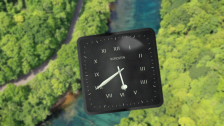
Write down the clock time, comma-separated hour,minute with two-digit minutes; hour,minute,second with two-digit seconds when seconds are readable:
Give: 5,40
